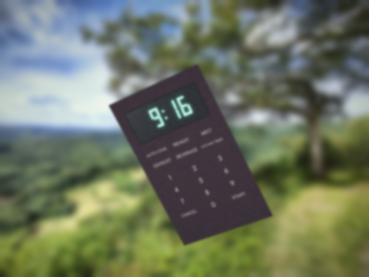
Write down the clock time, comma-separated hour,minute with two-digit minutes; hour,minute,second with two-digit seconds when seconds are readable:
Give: 9,16
